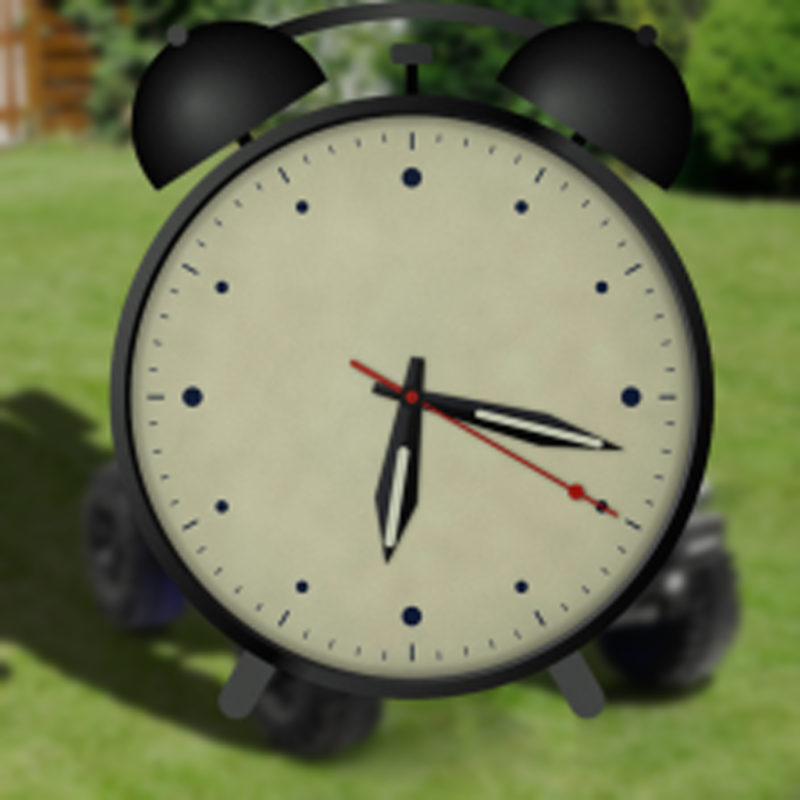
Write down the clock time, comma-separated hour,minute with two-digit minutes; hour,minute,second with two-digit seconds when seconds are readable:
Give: 6,17,20
